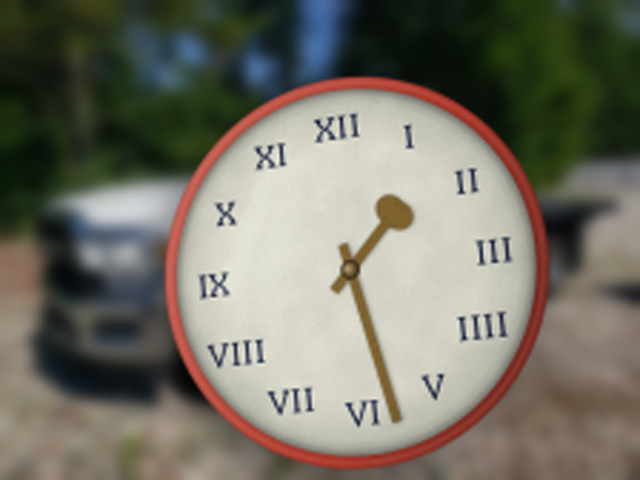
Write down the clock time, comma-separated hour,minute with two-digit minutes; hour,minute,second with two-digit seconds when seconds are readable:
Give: 1,28
